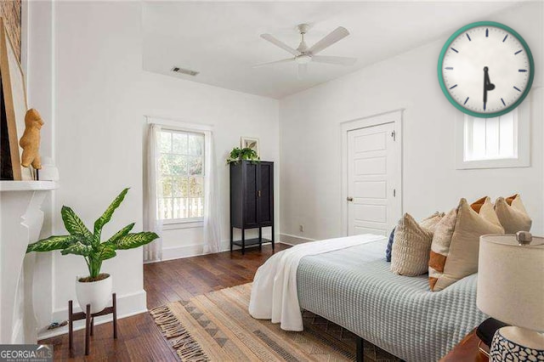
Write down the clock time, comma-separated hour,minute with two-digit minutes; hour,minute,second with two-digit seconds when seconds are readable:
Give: 5,30
